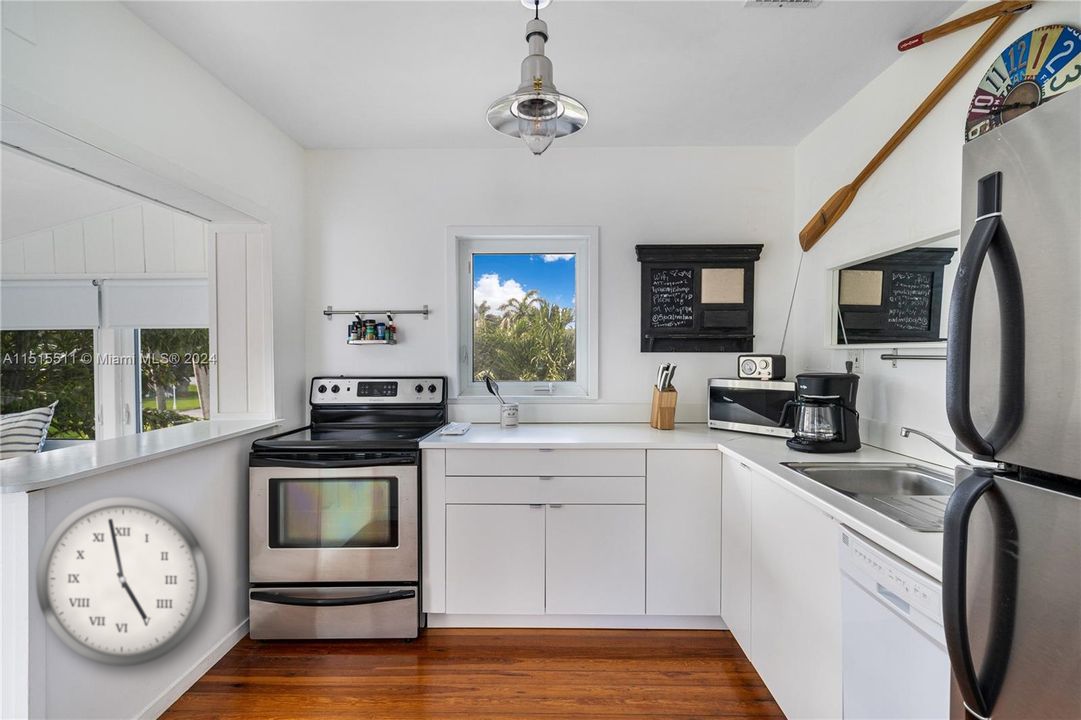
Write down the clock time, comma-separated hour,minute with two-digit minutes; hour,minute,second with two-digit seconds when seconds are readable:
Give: 4,58
